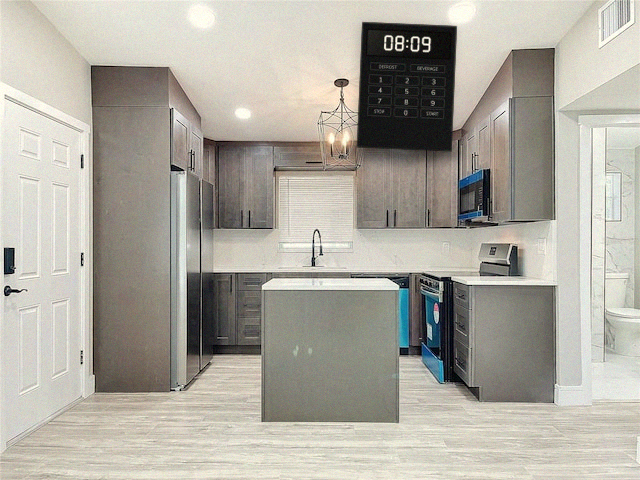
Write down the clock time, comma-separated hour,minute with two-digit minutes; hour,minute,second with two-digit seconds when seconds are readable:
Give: 8,09
